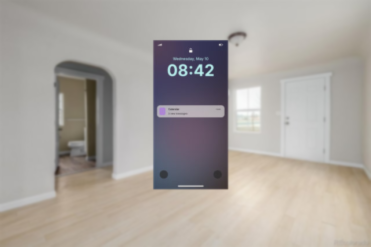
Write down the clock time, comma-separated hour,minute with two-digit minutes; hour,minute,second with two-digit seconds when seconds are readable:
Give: 8,42
